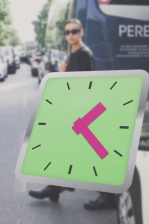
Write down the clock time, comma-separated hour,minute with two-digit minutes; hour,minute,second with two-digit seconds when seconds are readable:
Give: 1,22
